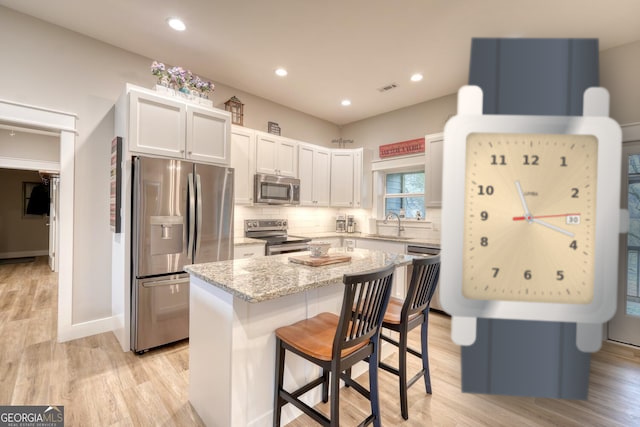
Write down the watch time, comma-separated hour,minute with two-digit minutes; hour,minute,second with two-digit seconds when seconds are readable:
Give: 11,18,14
